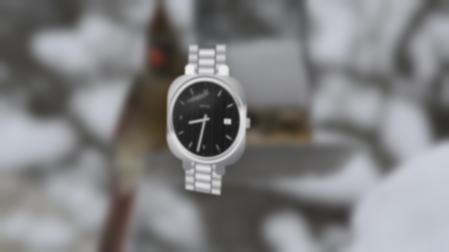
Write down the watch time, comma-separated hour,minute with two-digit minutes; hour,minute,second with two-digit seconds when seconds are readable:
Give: 8,32
